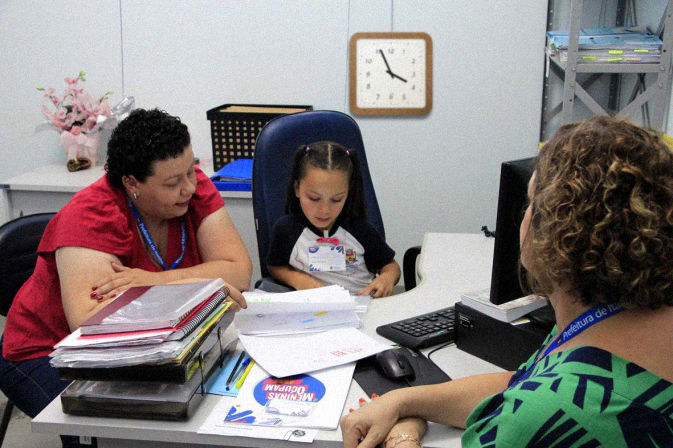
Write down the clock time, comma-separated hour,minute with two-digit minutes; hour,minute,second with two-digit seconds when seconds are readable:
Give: 3,56
